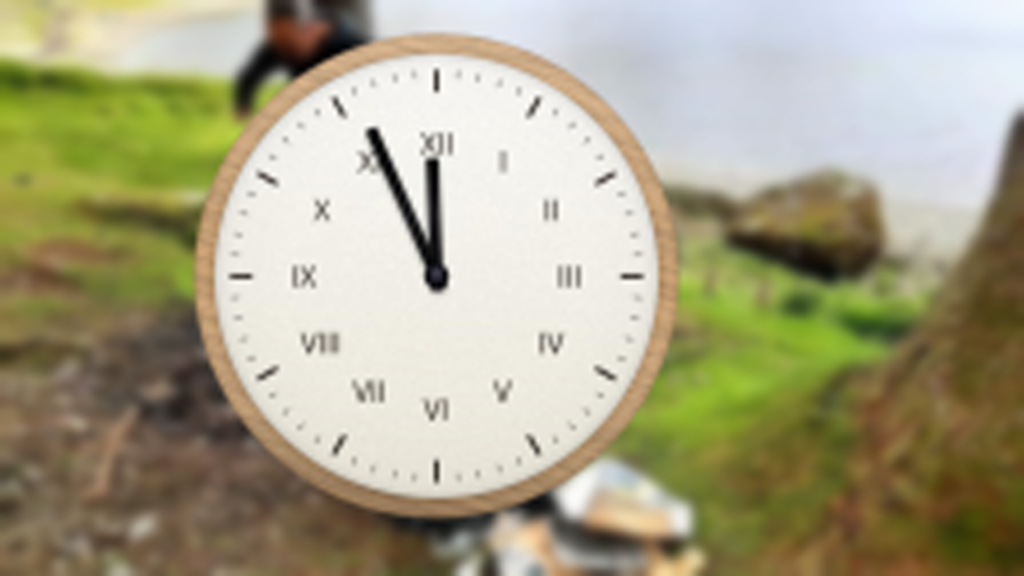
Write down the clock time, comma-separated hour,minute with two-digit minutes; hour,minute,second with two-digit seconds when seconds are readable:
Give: 11,56
